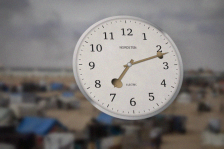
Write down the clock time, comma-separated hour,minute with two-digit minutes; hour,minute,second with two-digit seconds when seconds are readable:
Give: 7,12
